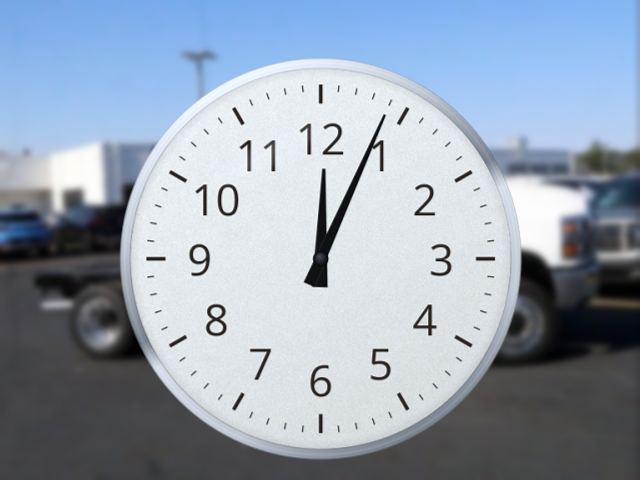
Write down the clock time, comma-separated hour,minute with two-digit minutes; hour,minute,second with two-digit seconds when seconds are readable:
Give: 12,04
